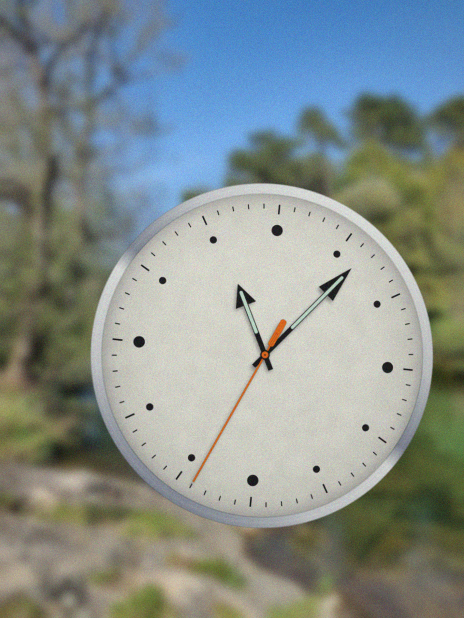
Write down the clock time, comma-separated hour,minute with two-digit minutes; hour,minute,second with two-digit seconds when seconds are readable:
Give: 11,06,34
